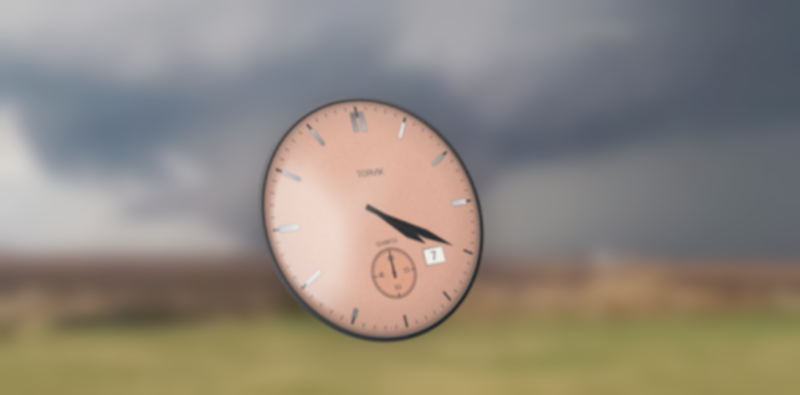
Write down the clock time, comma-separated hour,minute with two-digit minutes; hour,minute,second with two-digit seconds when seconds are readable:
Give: 4,20
